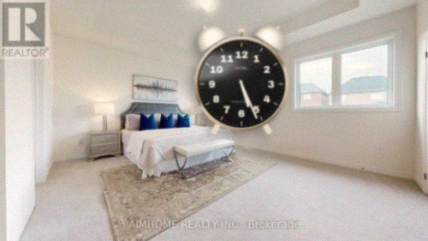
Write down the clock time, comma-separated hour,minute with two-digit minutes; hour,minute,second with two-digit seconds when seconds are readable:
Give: 5,26
